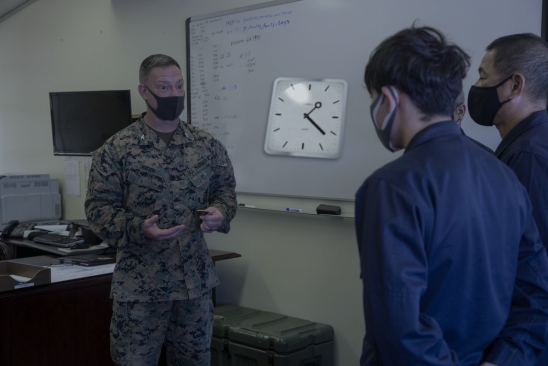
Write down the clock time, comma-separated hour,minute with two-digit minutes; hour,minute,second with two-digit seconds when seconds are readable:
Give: 1,22
